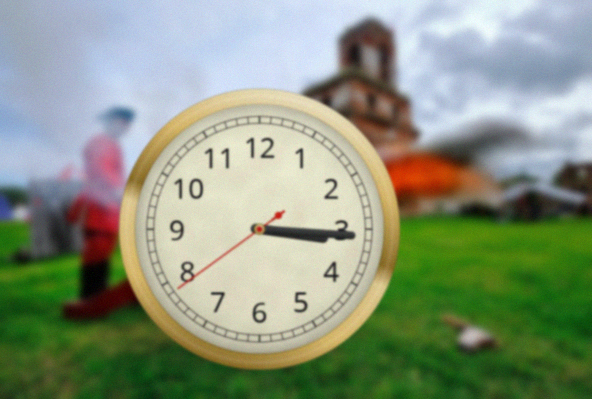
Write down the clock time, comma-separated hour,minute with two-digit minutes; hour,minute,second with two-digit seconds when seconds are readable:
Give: 3,15,39
